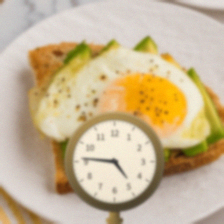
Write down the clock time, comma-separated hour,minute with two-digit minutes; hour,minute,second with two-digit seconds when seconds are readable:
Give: 4,46
